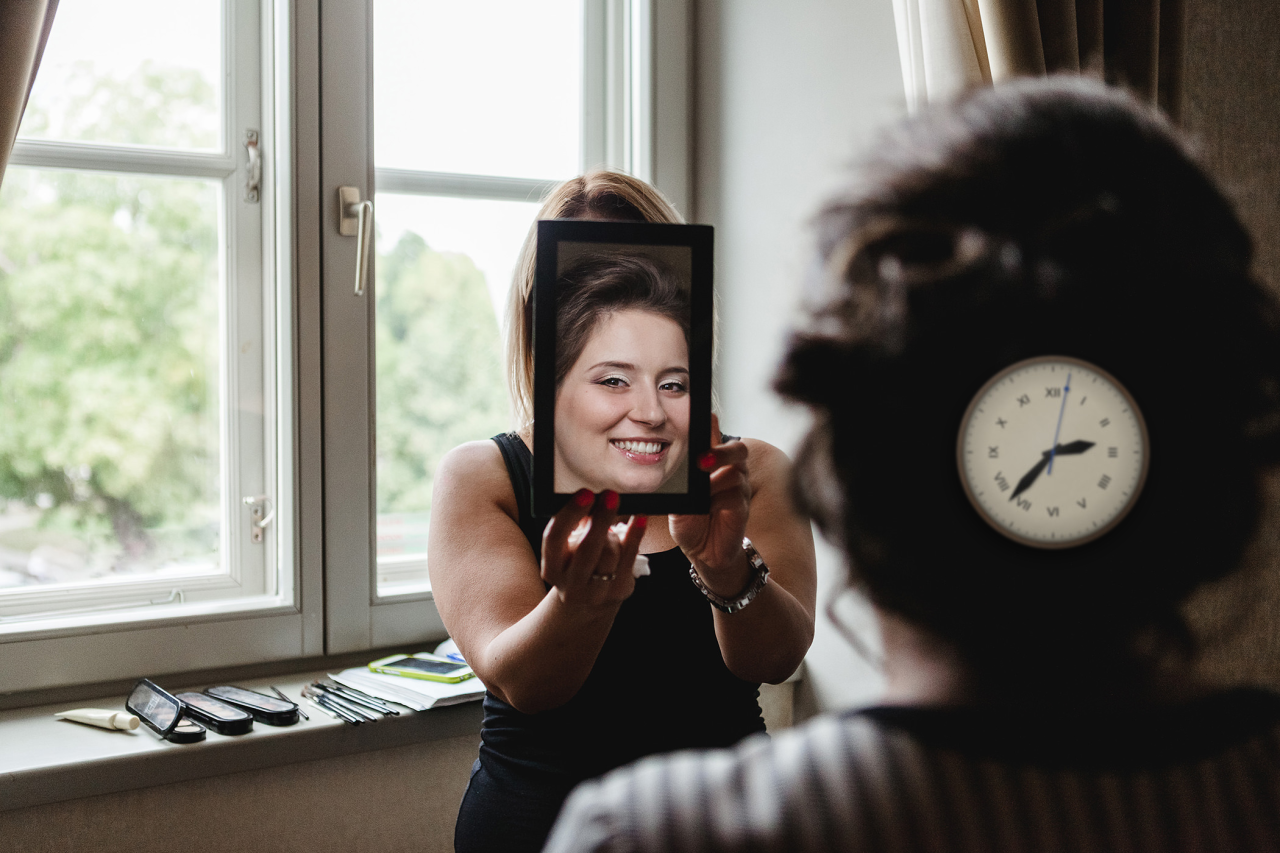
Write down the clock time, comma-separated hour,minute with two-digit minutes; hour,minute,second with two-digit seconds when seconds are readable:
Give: 2,37,02
